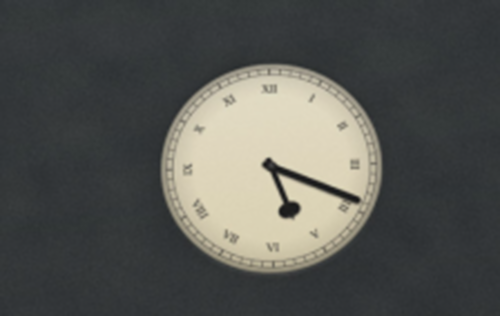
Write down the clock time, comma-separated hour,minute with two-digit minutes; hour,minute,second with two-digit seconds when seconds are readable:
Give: 5,19
